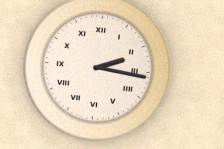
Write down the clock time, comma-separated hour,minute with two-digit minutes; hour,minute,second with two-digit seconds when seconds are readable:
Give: 2,16
